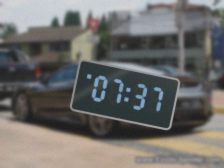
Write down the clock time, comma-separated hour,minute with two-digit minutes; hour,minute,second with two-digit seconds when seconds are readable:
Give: 7,37
